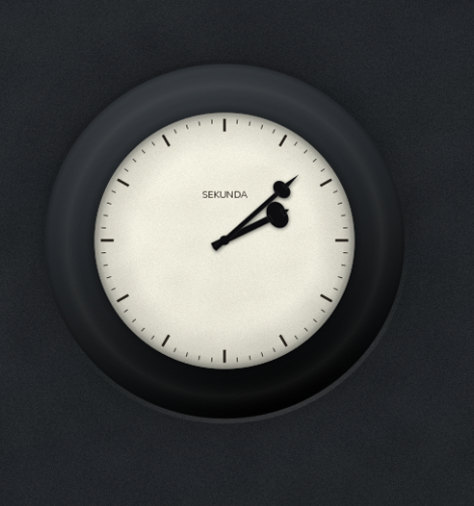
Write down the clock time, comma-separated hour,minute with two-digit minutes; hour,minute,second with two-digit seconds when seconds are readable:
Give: 2,08
